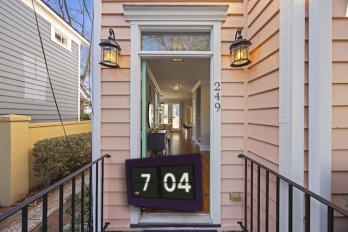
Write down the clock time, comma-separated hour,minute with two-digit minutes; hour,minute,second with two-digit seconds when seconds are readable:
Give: 7,04
